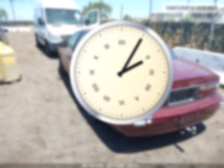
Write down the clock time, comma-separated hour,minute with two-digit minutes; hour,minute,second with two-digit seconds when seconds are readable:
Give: 2,05
